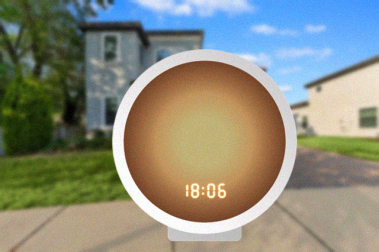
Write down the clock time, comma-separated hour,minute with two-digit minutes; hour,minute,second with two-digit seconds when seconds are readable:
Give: 18,06
